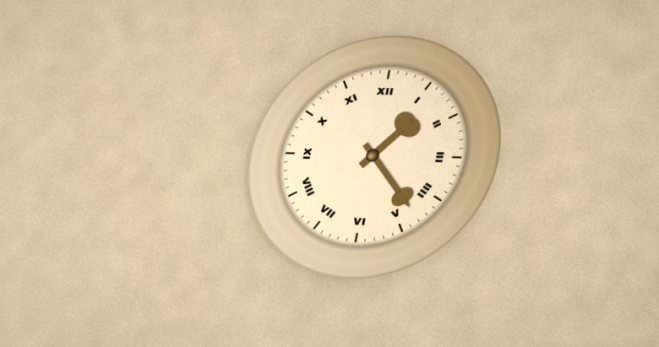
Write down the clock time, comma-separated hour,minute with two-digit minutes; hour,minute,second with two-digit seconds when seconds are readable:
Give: 1,23
